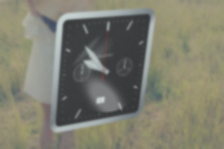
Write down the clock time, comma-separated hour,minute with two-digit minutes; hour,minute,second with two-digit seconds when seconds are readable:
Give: 9,53
